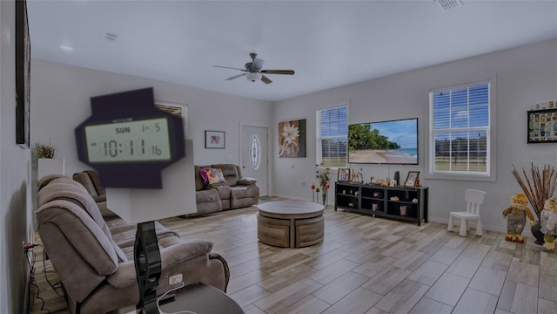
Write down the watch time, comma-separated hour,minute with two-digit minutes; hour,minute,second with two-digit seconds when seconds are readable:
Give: 10,11,16
